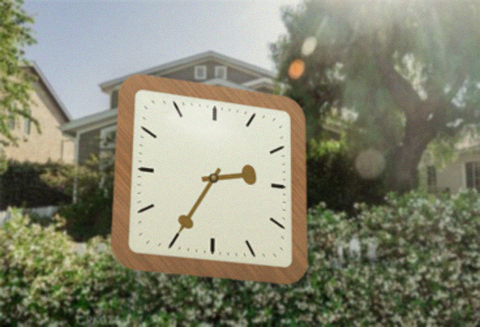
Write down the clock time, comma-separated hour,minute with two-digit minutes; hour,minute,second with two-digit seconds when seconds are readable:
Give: 2,35
